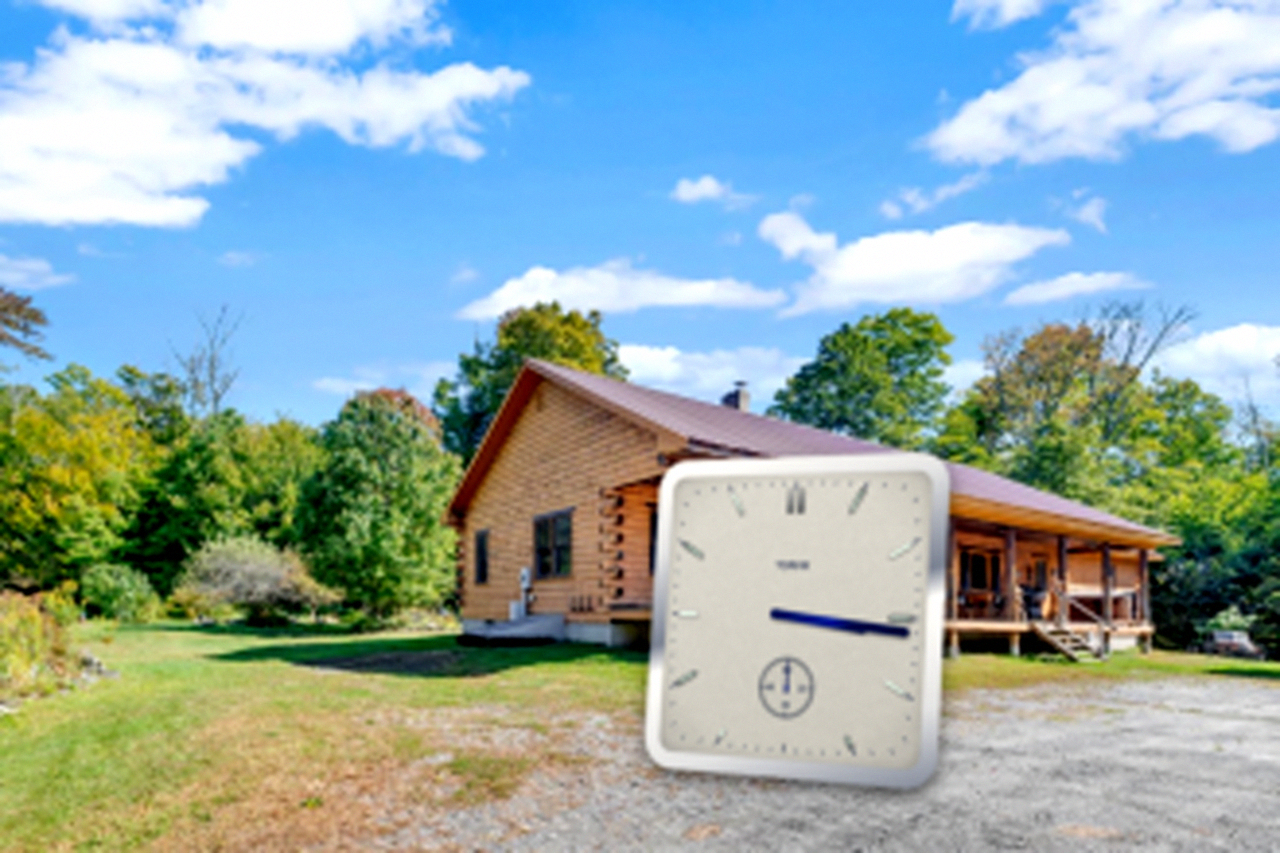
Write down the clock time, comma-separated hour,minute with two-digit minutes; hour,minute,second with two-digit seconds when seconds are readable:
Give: 3,16
